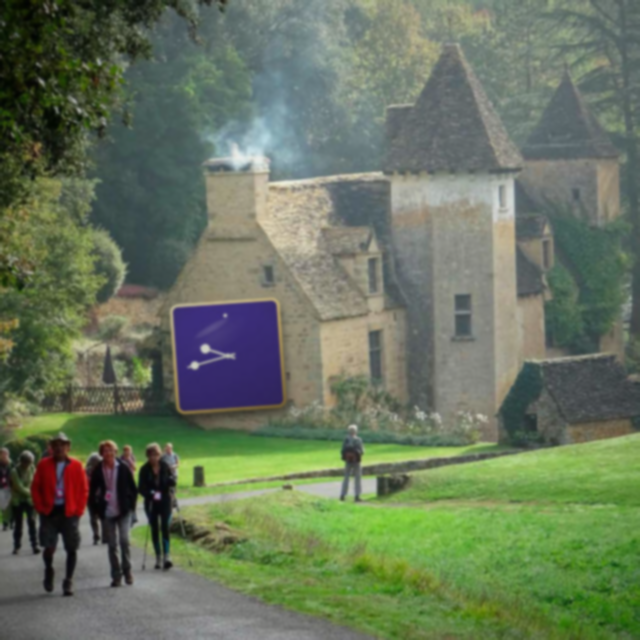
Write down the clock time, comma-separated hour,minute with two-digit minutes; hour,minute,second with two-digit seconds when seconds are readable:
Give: 9,43
